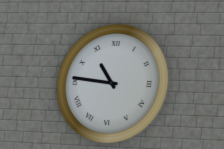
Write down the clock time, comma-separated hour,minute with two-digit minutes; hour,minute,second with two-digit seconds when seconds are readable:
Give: 10,46
